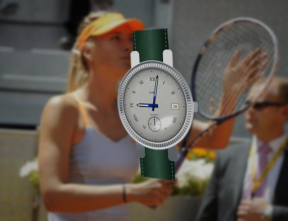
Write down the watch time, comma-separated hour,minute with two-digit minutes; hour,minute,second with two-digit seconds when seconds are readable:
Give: 9,02
